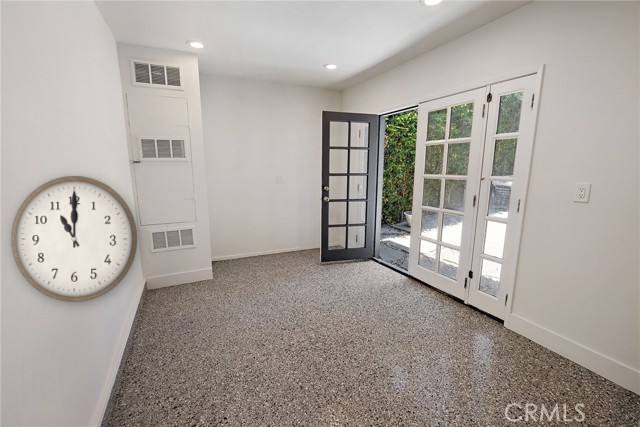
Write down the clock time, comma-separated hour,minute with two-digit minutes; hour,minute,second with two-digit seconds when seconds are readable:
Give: 11,00
